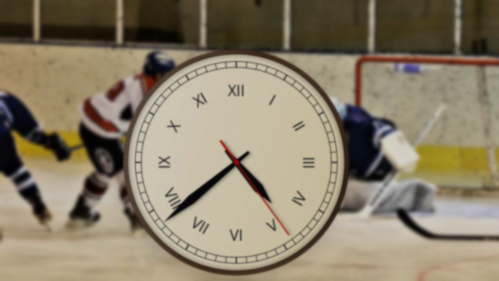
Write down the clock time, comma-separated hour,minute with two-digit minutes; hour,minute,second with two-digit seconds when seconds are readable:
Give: 4,38,24
